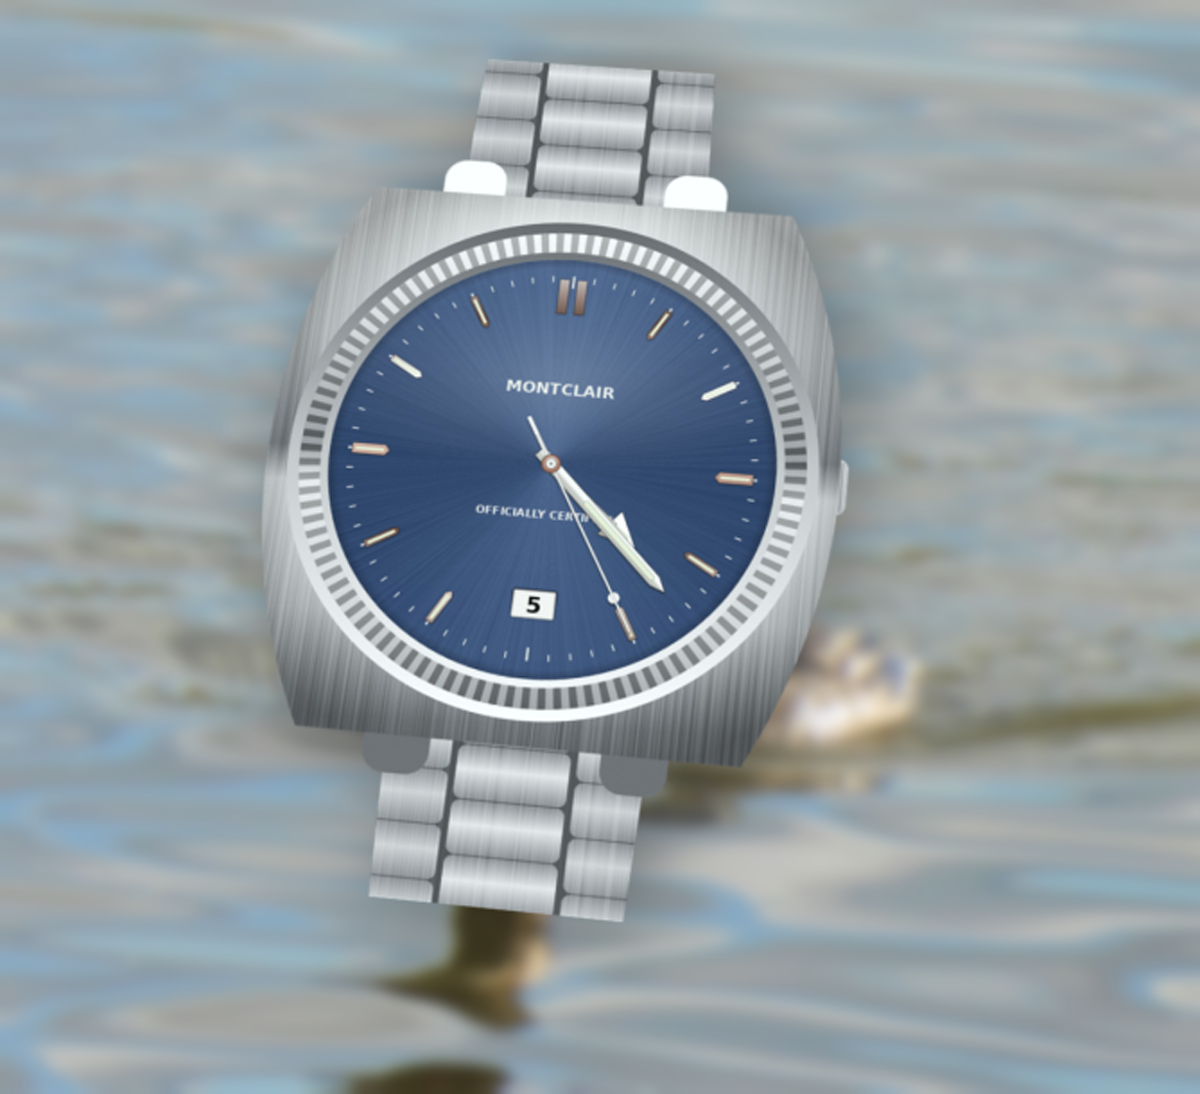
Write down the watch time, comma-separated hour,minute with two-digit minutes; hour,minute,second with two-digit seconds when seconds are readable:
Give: 4,22,25
